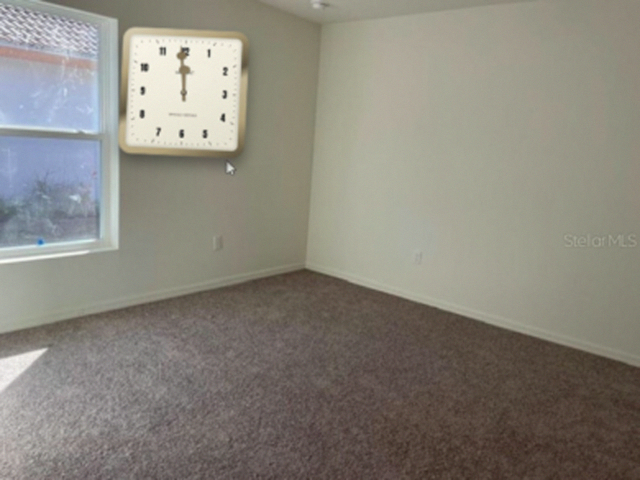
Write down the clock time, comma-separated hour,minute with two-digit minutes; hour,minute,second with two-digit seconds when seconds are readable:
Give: 11,59
